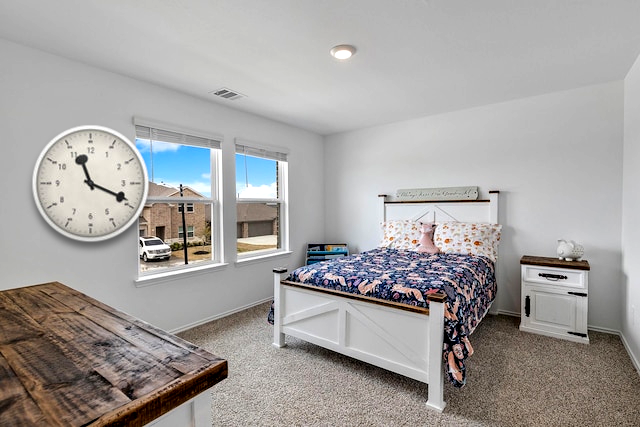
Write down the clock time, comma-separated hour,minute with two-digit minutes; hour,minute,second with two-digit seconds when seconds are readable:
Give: 11,19
